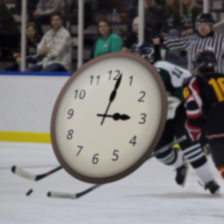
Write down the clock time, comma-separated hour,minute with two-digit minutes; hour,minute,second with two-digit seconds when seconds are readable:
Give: 3,02
